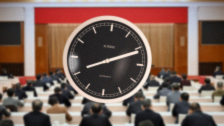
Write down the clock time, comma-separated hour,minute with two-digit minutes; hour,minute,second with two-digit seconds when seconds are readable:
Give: 8,11
